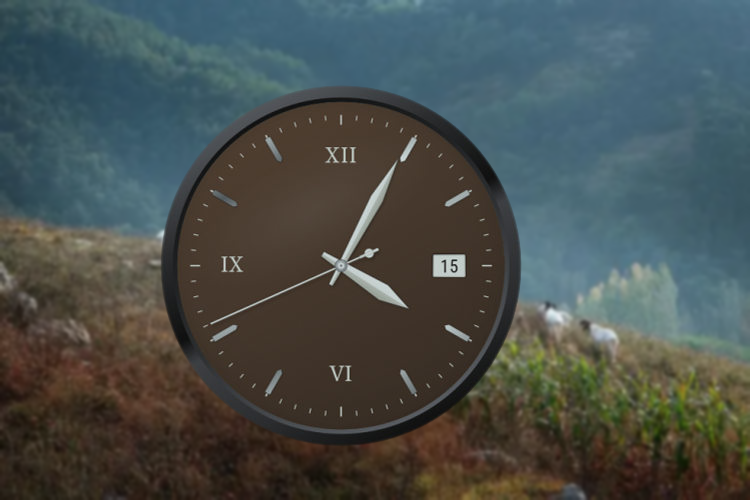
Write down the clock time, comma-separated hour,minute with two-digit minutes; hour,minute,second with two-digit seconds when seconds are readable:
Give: 4,04,41
